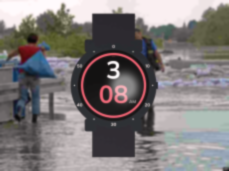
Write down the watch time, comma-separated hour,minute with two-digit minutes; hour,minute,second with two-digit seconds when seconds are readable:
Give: 3,08
